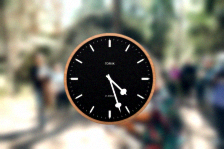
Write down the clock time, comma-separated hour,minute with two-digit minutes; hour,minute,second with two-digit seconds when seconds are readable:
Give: 4,27
